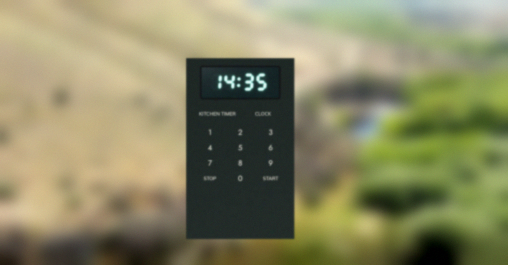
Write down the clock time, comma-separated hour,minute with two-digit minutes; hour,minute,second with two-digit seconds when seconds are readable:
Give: 14,35
